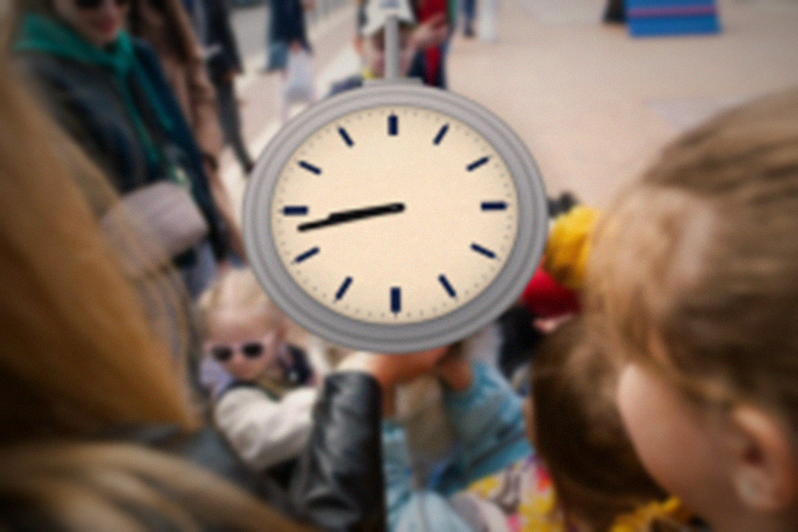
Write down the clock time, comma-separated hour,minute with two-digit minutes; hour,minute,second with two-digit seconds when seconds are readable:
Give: 8,43
